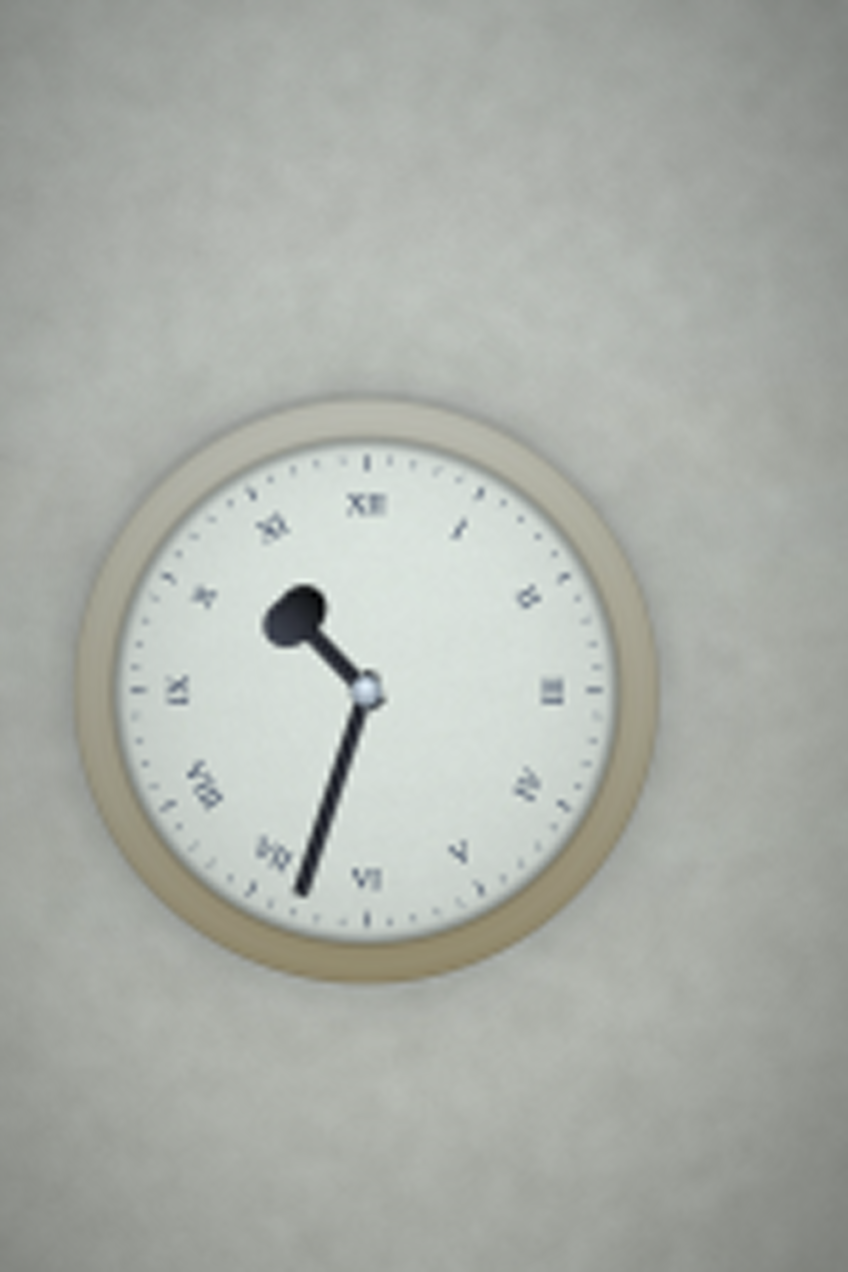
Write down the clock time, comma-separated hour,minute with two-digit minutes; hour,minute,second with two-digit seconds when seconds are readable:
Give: 10,33
